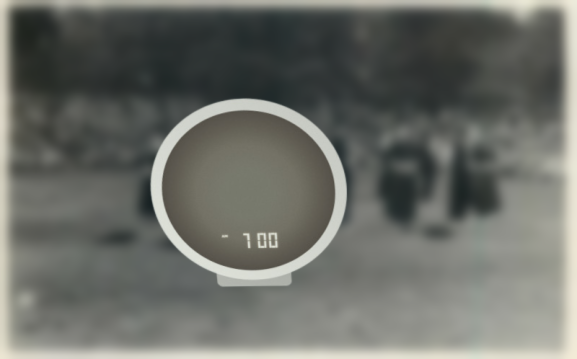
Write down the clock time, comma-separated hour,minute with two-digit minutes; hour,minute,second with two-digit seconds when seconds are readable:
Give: 7,00
